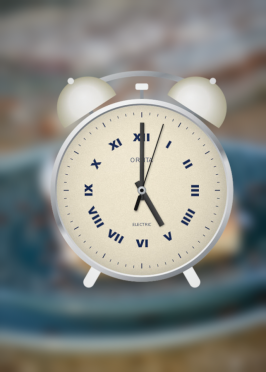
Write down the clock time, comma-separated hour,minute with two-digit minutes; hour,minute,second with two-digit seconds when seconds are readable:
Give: 5,00,03
